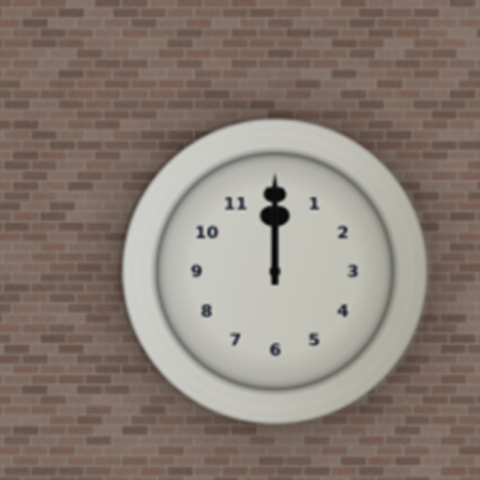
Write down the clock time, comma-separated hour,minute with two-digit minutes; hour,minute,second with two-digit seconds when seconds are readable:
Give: 12,00
